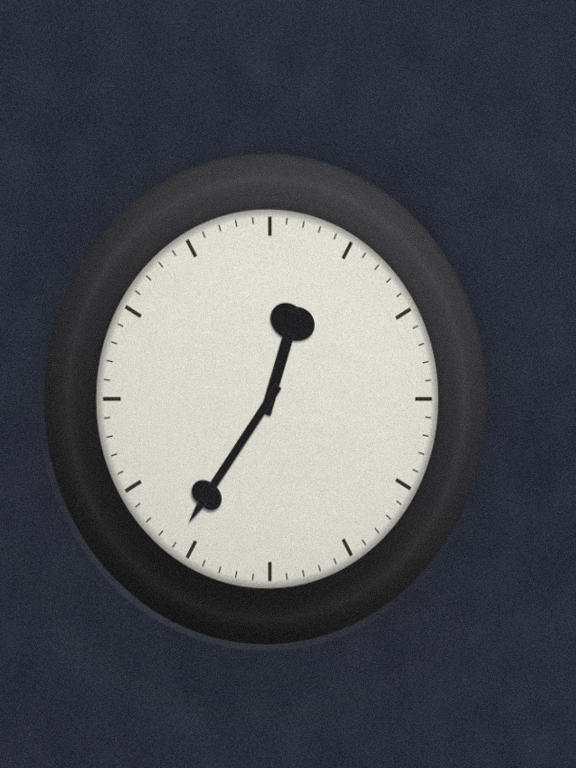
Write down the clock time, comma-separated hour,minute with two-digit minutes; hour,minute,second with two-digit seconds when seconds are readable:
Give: 12,36
